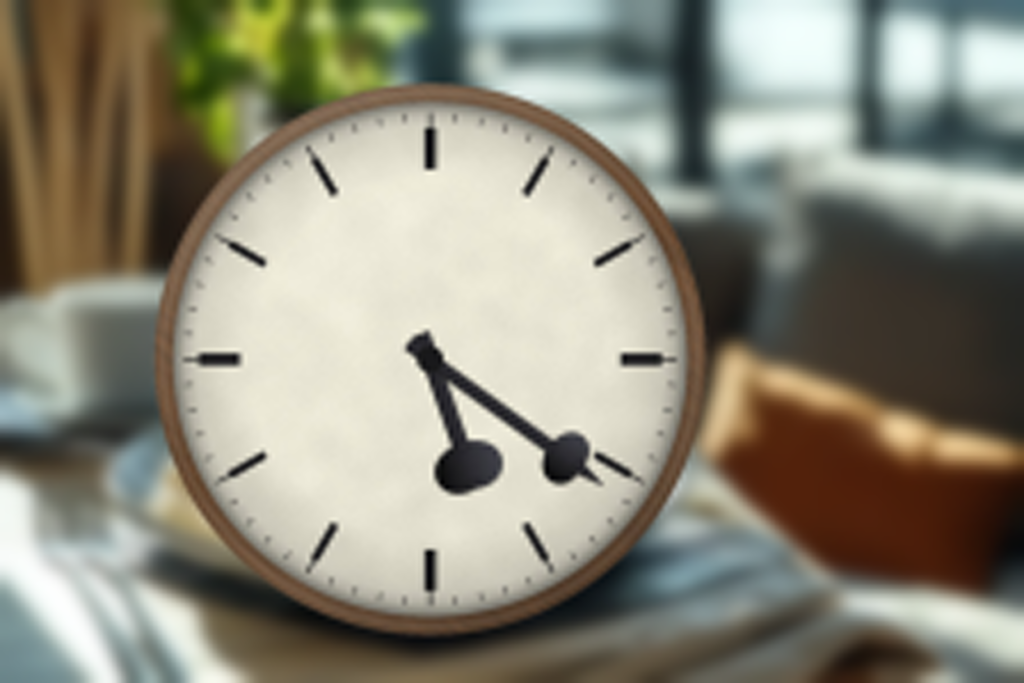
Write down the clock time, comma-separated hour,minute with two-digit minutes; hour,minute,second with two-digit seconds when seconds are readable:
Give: 5,21
